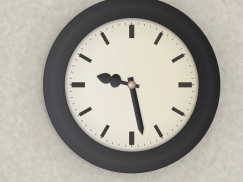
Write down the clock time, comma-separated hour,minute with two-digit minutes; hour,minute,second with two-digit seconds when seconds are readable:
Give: 9,28
